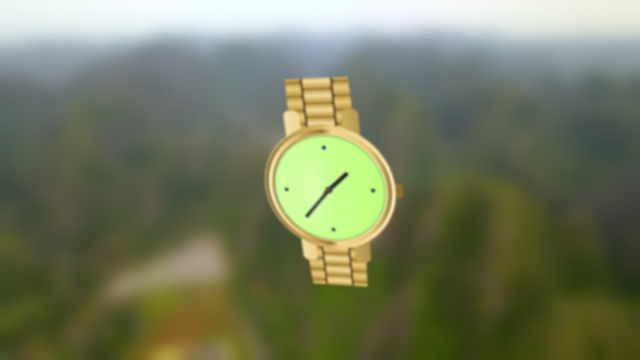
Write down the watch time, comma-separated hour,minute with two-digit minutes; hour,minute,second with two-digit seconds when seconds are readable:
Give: 1,37
